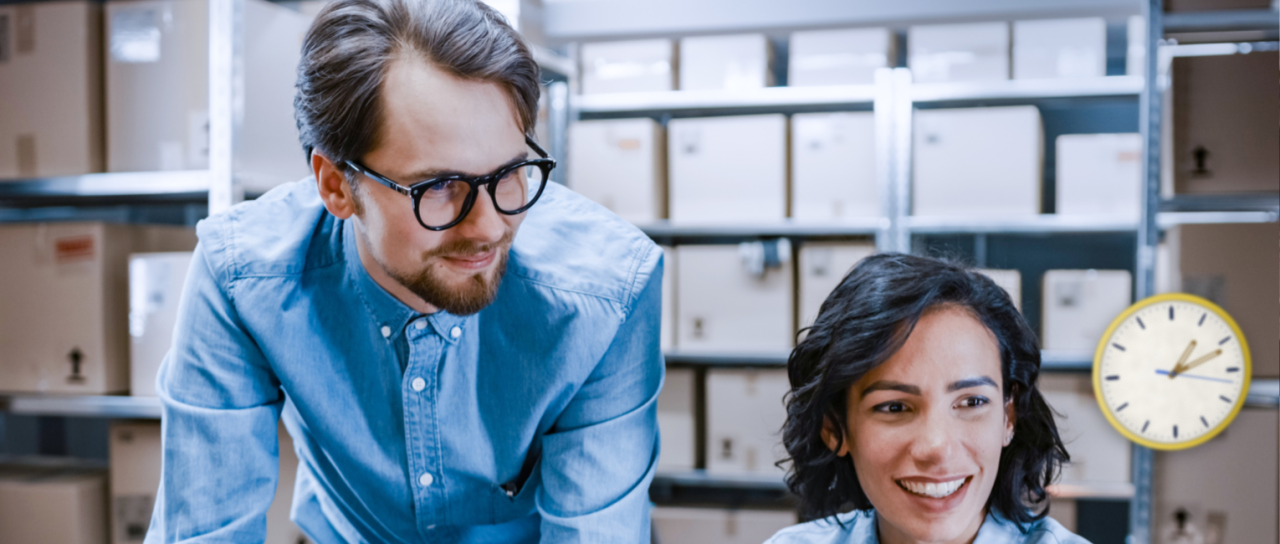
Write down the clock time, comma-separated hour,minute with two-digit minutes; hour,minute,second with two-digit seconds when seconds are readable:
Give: 1,11,17
